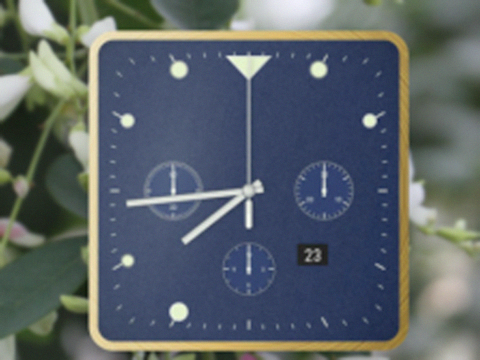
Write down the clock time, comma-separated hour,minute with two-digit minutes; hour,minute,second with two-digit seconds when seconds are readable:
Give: 7,44
